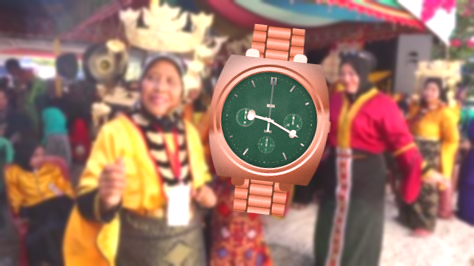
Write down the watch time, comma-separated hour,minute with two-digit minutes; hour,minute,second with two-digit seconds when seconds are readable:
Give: 9,19
